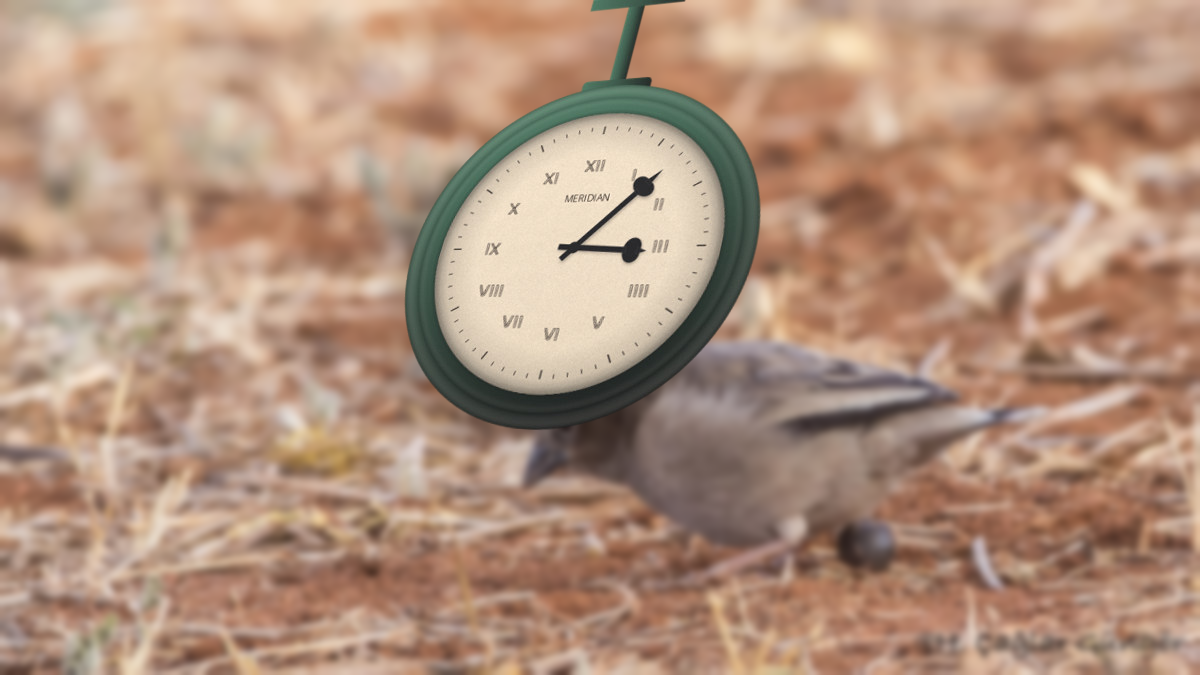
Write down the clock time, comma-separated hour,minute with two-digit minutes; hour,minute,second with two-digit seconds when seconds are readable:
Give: 3,07
